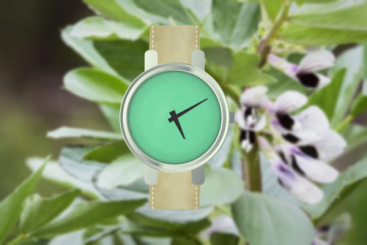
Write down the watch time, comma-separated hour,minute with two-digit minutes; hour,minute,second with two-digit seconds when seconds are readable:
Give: 5,10
